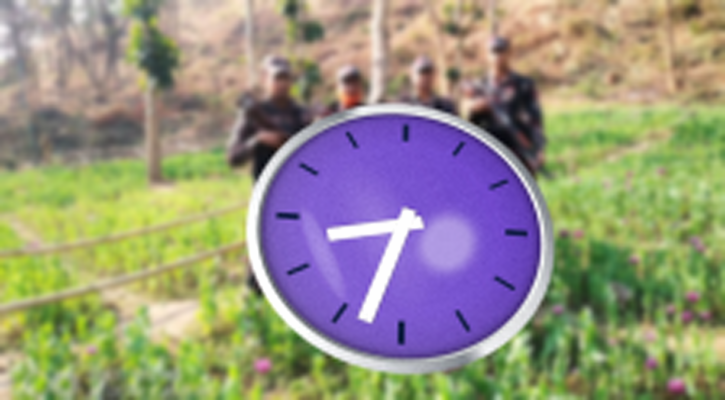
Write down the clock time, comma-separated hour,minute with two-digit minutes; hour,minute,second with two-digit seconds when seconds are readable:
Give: 8,33
